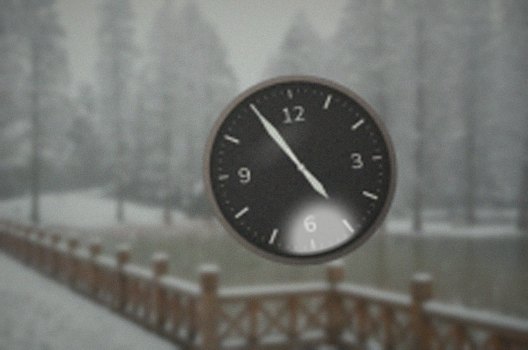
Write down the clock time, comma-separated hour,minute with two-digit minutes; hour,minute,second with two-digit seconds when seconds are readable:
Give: 4,55
